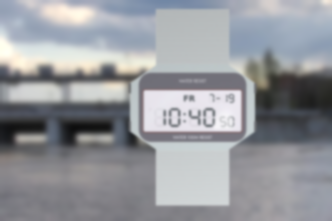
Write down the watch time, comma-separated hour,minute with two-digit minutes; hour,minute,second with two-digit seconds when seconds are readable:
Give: 10,40
